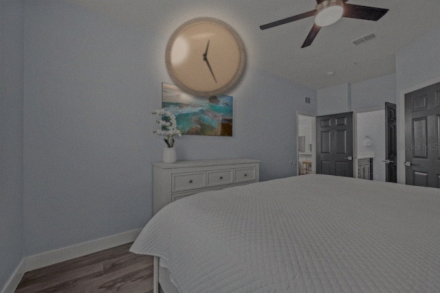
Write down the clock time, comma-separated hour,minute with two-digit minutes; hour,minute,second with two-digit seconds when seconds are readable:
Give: 12,26
